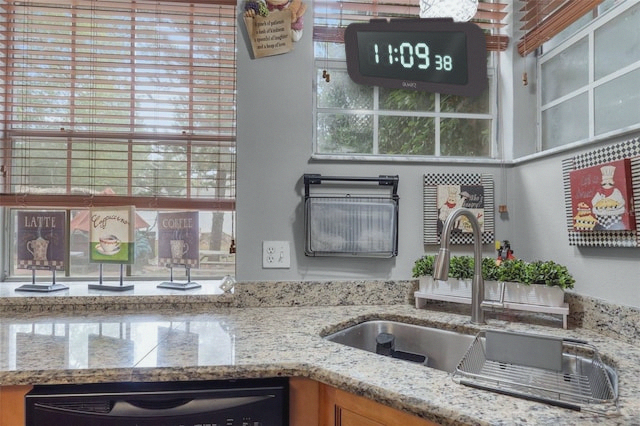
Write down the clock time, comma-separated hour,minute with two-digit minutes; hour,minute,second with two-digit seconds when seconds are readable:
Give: 11,09,38
